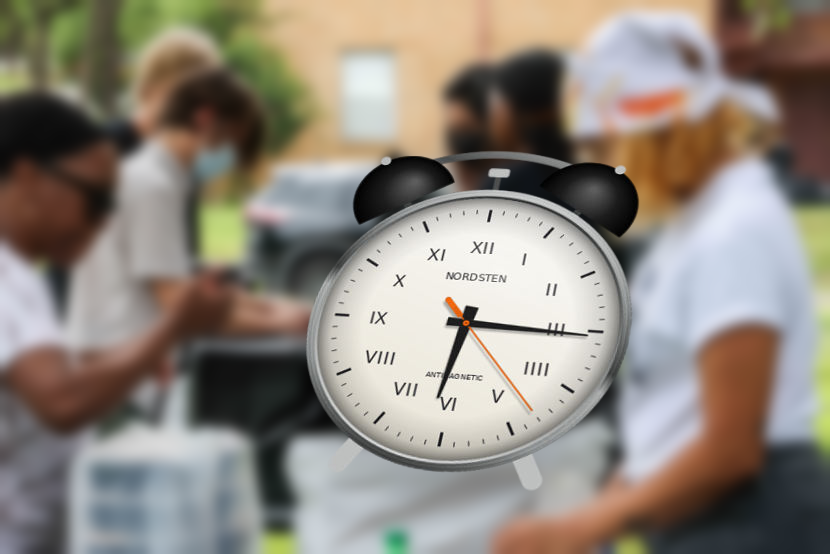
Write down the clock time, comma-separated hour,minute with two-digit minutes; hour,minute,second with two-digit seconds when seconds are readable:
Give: 6,15,23
